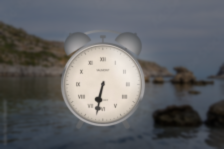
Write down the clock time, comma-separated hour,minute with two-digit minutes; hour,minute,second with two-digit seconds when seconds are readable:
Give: 6,32
